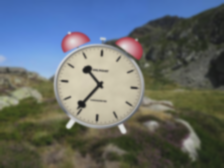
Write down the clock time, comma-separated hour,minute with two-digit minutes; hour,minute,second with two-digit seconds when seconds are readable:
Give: 10,36
